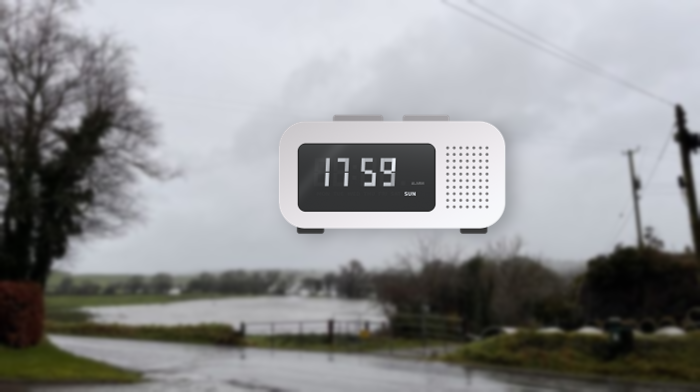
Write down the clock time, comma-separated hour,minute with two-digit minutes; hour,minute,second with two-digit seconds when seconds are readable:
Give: 17,59
